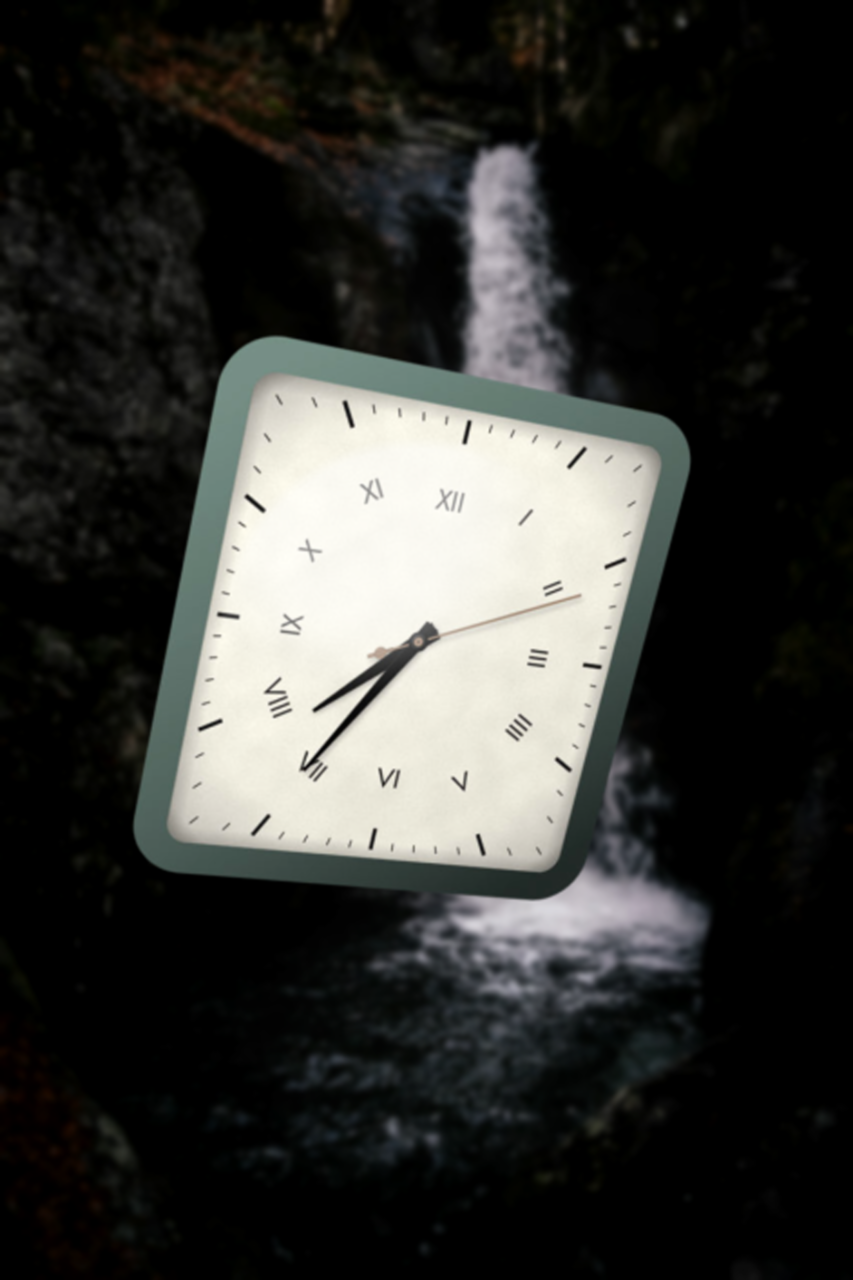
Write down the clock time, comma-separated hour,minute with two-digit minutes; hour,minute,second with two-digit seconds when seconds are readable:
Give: 7,35,11
